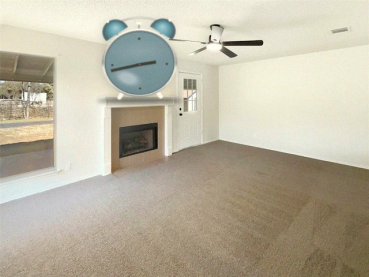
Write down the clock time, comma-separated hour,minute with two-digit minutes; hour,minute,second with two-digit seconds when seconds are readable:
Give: 2,43
